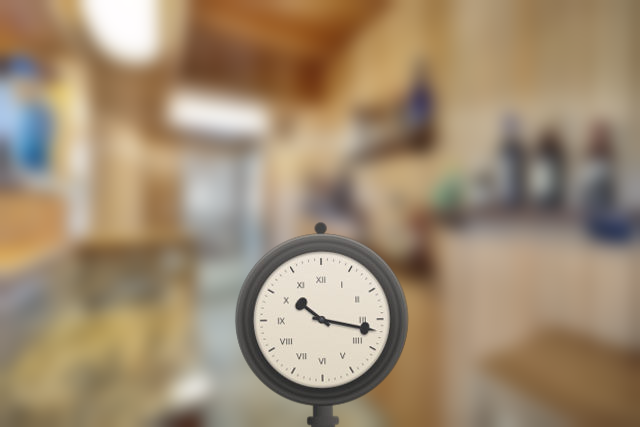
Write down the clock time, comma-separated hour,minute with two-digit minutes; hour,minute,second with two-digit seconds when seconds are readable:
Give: 10,17
